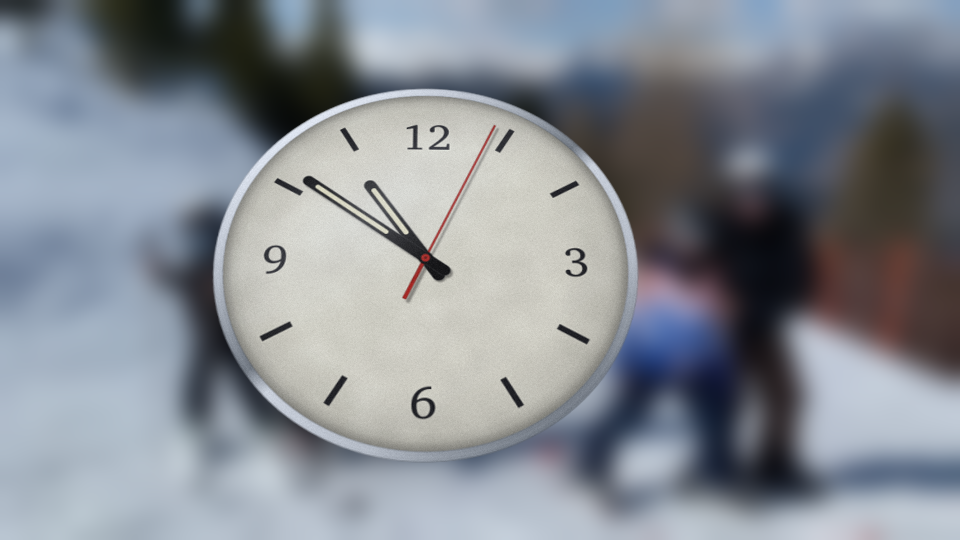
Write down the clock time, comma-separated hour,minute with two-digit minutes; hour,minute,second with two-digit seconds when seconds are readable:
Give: 10,51,04
